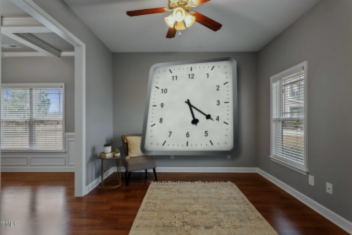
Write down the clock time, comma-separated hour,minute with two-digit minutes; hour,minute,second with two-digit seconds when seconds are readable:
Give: 5,21
